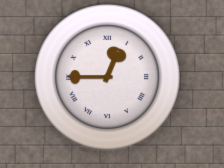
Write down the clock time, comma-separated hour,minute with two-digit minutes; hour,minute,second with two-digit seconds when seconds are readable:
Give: 12,45
